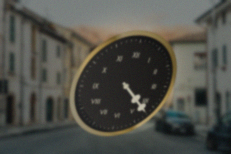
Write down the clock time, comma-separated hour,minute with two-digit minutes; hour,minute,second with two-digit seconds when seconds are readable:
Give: 4,22
